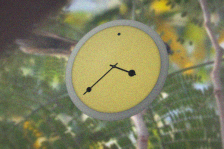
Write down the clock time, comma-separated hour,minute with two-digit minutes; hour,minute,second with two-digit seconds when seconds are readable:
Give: 3,37
